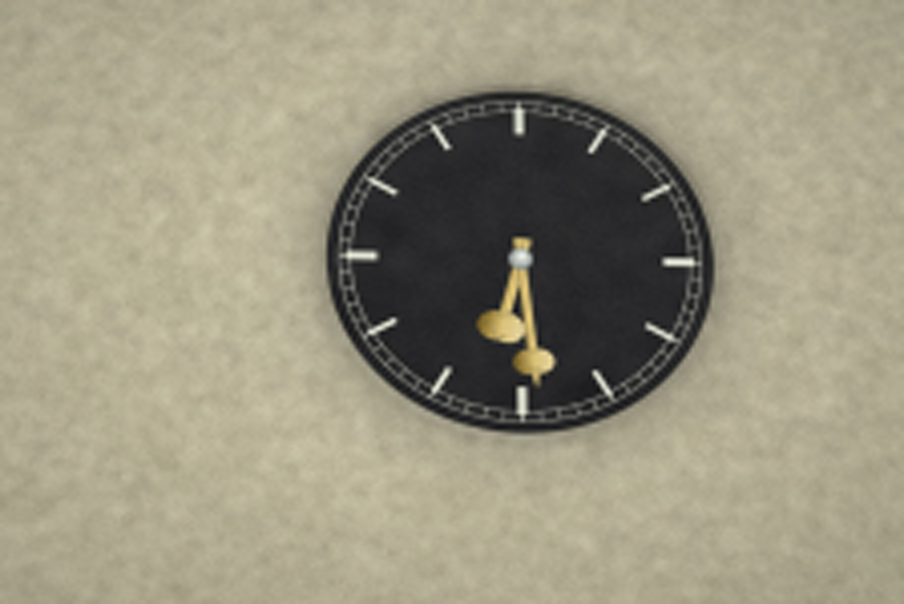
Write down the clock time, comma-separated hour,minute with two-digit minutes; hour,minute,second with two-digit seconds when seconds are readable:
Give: 6,29
